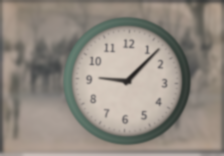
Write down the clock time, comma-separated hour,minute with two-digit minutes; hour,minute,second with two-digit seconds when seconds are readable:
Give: 9,07
